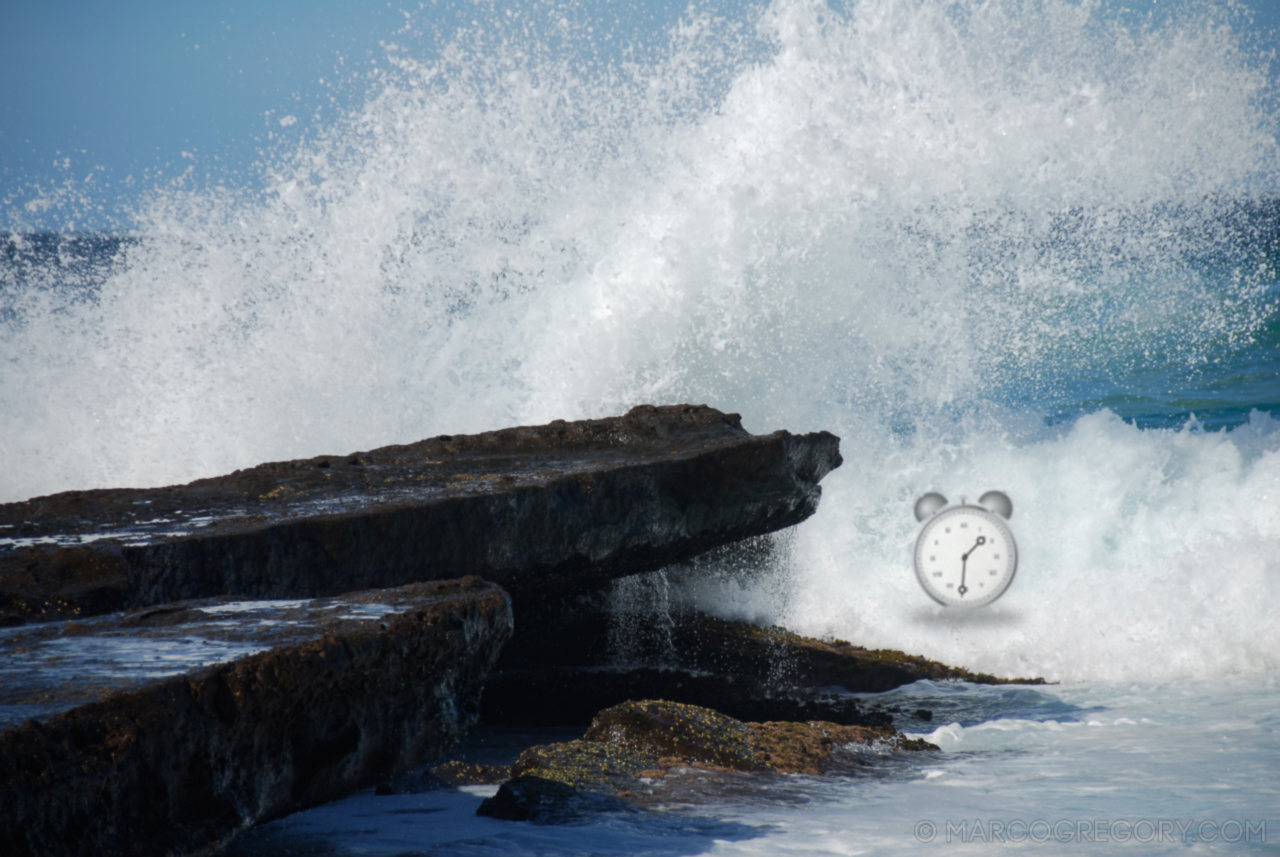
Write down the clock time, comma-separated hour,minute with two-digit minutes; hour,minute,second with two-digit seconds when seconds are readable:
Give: 1,31
